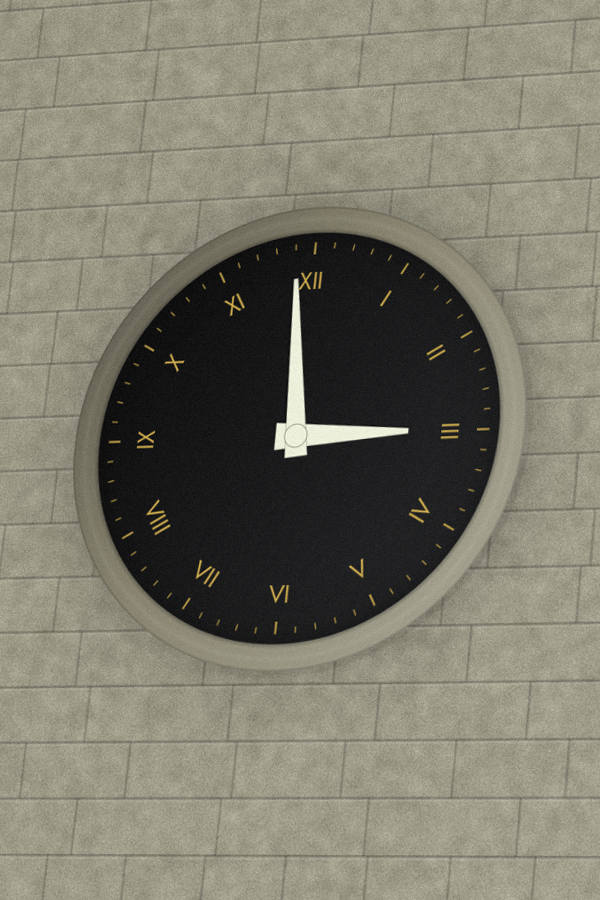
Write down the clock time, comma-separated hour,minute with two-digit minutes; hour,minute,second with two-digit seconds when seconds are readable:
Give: 2,59
